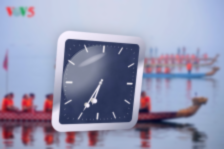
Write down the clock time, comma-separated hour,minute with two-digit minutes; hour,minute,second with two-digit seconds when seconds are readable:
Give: 6,35
